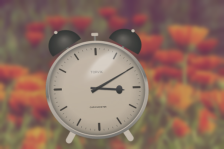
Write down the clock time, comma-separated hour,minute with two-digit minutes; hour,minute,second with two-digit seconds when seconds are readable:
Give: 3,10
